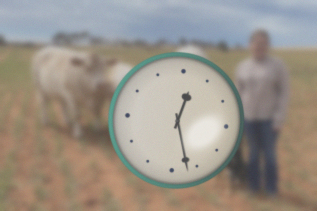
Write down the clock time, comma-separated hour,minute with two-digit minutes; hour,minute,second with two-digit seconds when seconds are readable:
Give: 12,27
